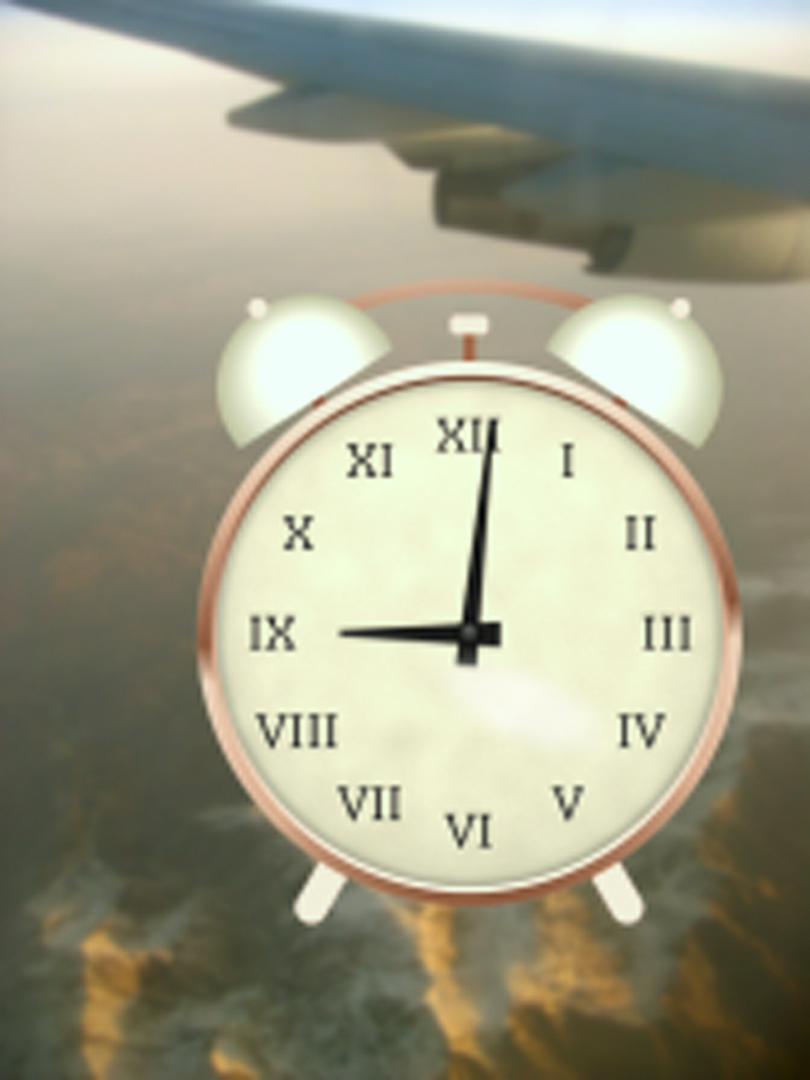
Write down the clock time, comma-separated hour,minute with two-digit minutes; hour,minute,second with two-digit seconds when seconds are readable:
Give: 9,01
